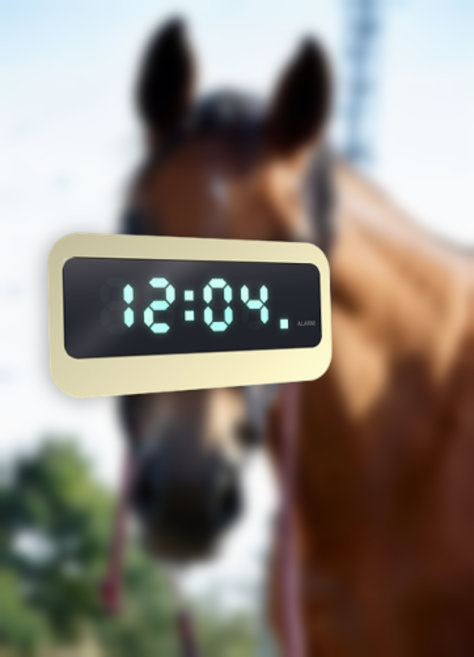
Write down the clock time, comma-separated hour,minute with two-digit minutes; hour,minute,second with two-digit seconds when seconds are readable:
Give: 12,04
